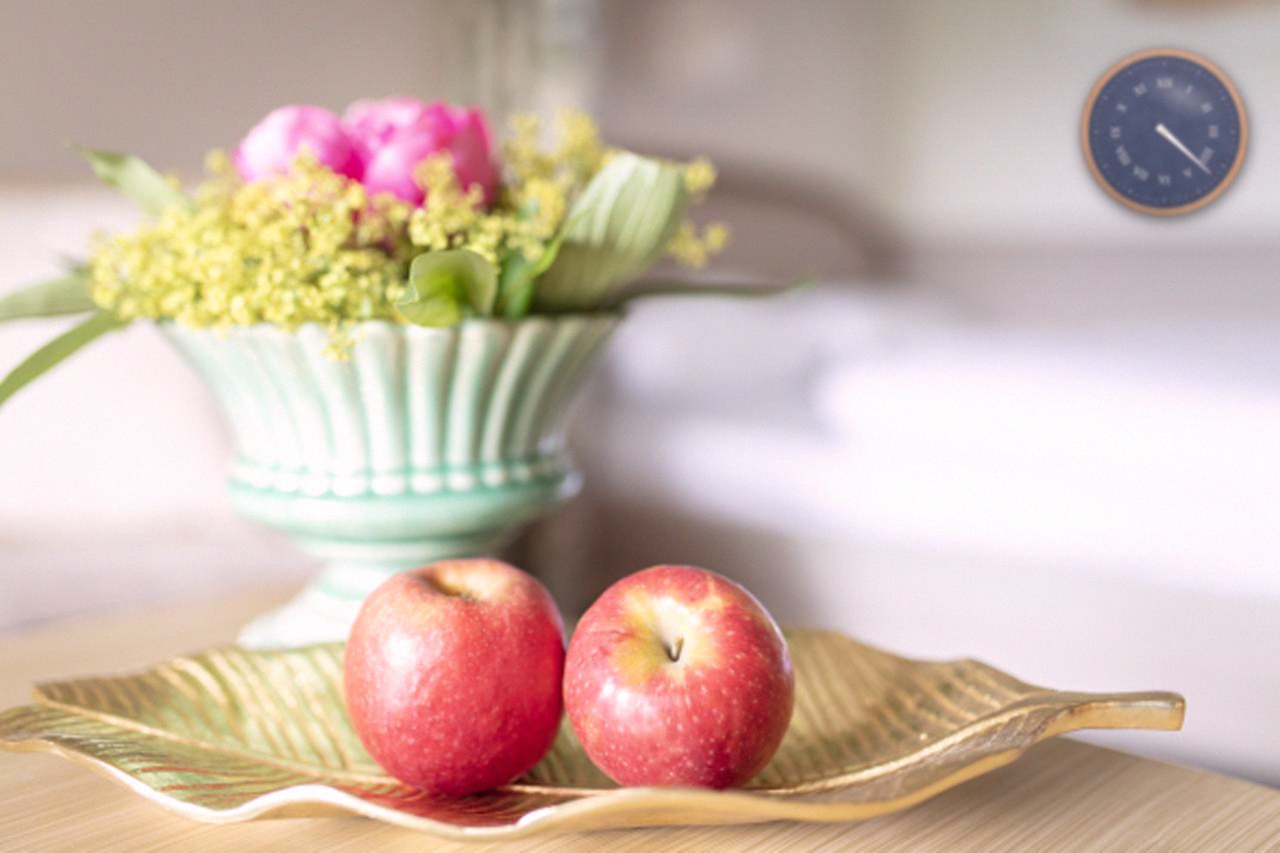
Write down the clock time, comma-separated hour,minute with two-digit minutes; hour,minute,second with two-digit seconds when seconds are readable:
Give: 4,22
